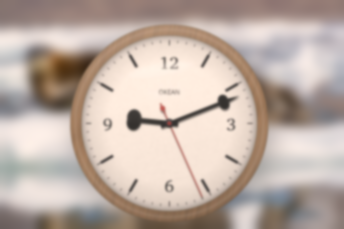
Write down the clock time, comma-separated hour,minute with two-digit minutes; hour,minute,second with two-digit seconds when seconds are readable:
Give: 9,11,26
